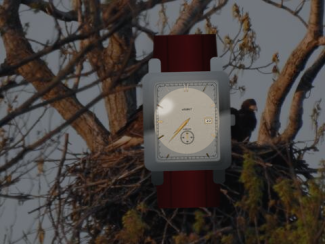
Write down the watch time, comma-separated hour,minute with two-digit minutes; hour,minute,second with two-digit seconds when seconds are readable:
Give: 7,37
